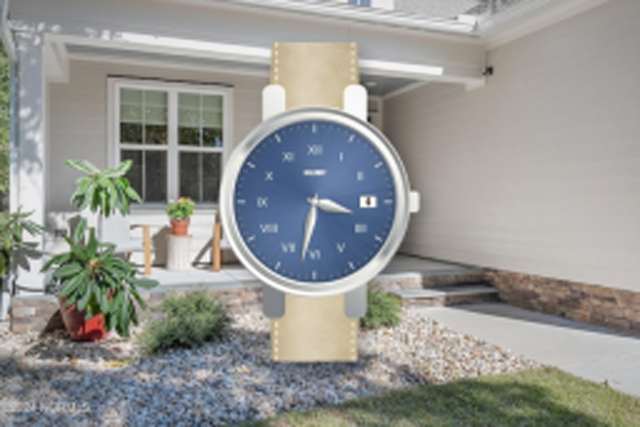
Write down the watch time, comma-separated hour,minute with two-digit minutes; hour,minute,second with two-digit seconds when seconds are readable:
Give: 3,32
